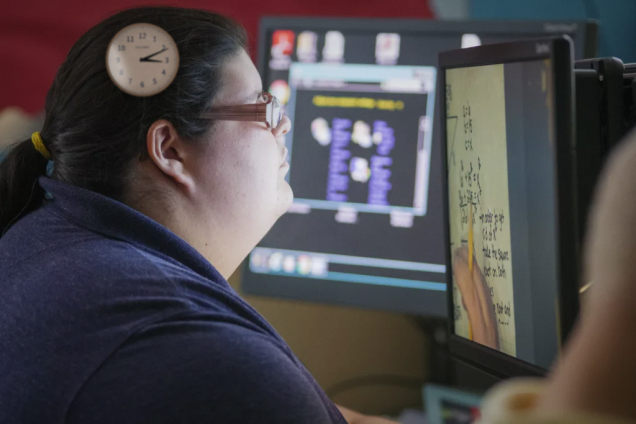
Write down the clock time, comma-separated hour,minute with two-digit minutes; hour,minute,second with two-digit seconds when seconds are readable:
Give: 3,11
